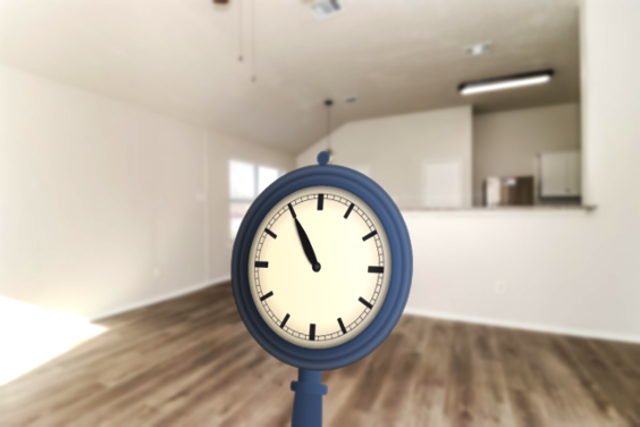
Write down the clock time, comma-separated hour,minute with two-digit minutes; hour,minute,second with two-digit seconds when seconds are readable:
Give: 10,55
